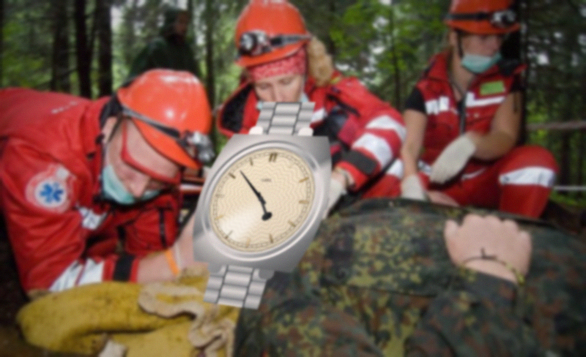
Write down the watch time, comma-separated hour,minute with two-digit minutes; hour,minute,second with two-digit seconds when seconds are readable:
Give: 4,52
